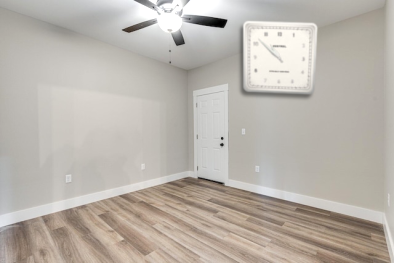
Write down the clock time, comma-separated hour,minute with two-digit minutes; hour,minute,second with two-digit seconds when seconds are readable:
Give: 10,52
